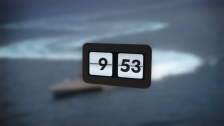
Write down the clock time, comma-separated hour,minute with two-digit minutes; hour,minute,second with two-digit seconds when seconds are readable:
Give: 9,53
